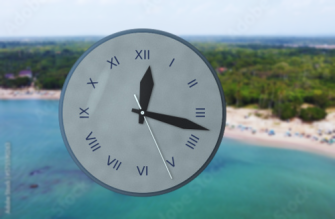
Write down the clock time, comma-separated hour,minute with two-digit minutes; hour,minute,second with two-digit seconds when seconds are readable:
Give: 12,17,26
